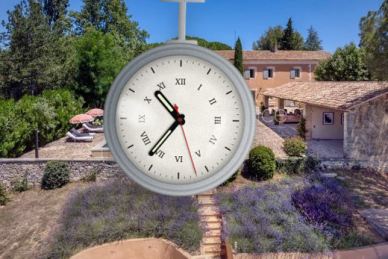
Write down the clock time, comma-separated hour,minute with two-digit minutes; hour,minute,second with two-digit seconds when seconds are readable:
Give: 10,36,27
